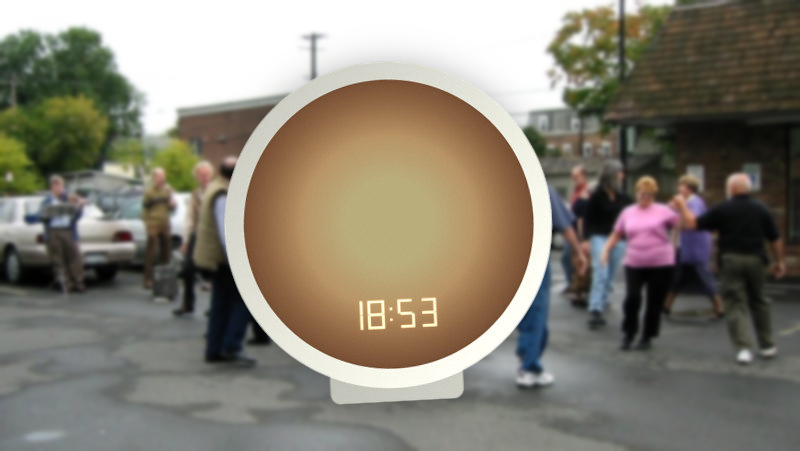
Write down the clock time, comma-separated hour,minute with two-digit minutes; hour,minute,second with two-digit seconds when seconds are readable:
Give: 18,53
